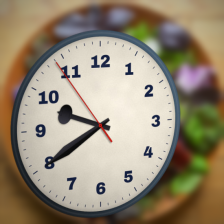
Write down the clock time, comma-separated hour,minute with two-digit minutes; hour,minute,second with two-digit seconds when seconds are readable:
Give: 9,39,54
